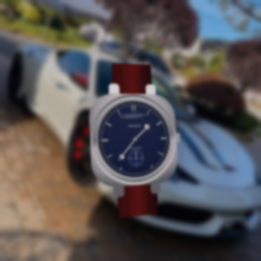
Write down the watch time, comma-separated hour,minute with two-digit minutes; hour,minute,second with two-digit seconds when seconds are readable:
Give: 1,37
